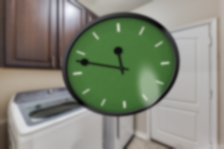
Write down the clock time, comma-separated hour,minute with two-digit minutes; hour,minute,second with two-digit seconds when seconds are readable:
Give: 11,48
